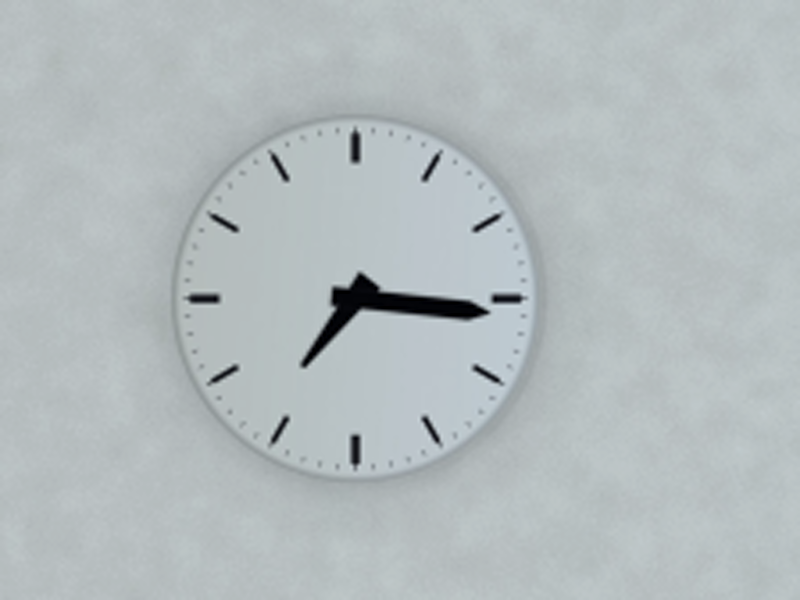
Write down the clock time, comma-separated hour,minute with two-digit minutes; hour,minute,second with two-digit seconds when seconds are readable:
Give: 7,16
